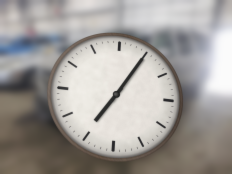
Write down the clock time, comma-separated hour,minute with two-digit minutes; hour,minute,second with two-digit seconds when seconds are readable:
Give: 7,05
